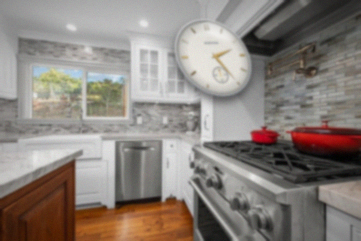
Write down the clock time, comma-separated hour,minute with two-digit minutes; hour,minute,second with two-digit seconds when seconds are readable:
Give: 2,25
